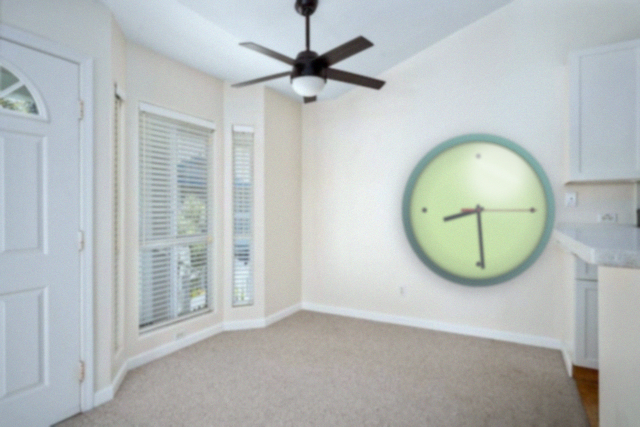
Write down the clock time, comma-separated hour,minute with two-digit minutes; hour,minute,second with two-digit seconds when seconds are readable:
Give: 8,29,15
